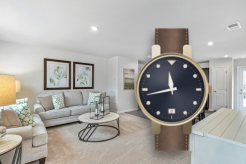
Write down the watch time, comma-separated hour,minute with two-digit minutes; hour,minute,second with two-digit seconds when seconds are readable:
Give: 11,43
